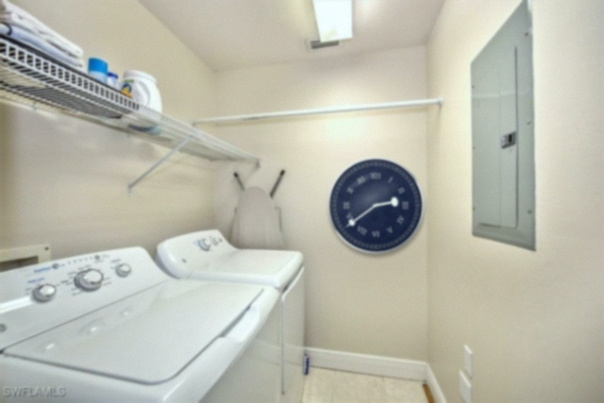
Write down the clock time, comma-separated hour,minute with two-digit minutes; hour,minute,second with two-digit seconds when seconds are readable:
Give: 2,39
